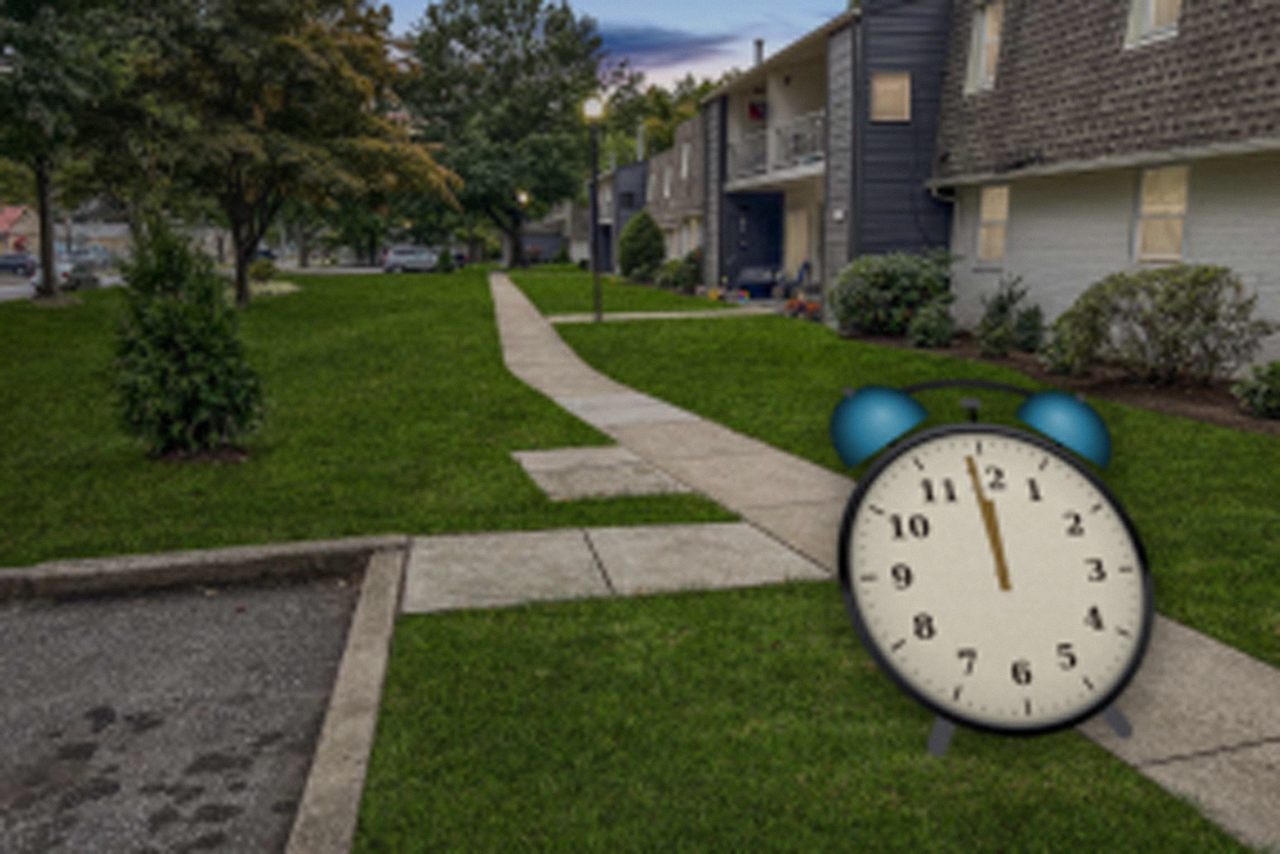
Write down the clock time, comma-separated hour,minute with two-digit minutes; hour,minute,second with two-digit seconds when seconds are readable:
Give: 11,59
